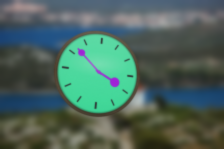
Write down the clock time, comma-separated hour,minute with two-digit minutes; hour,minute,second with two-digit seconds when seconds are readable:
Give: 3,52
